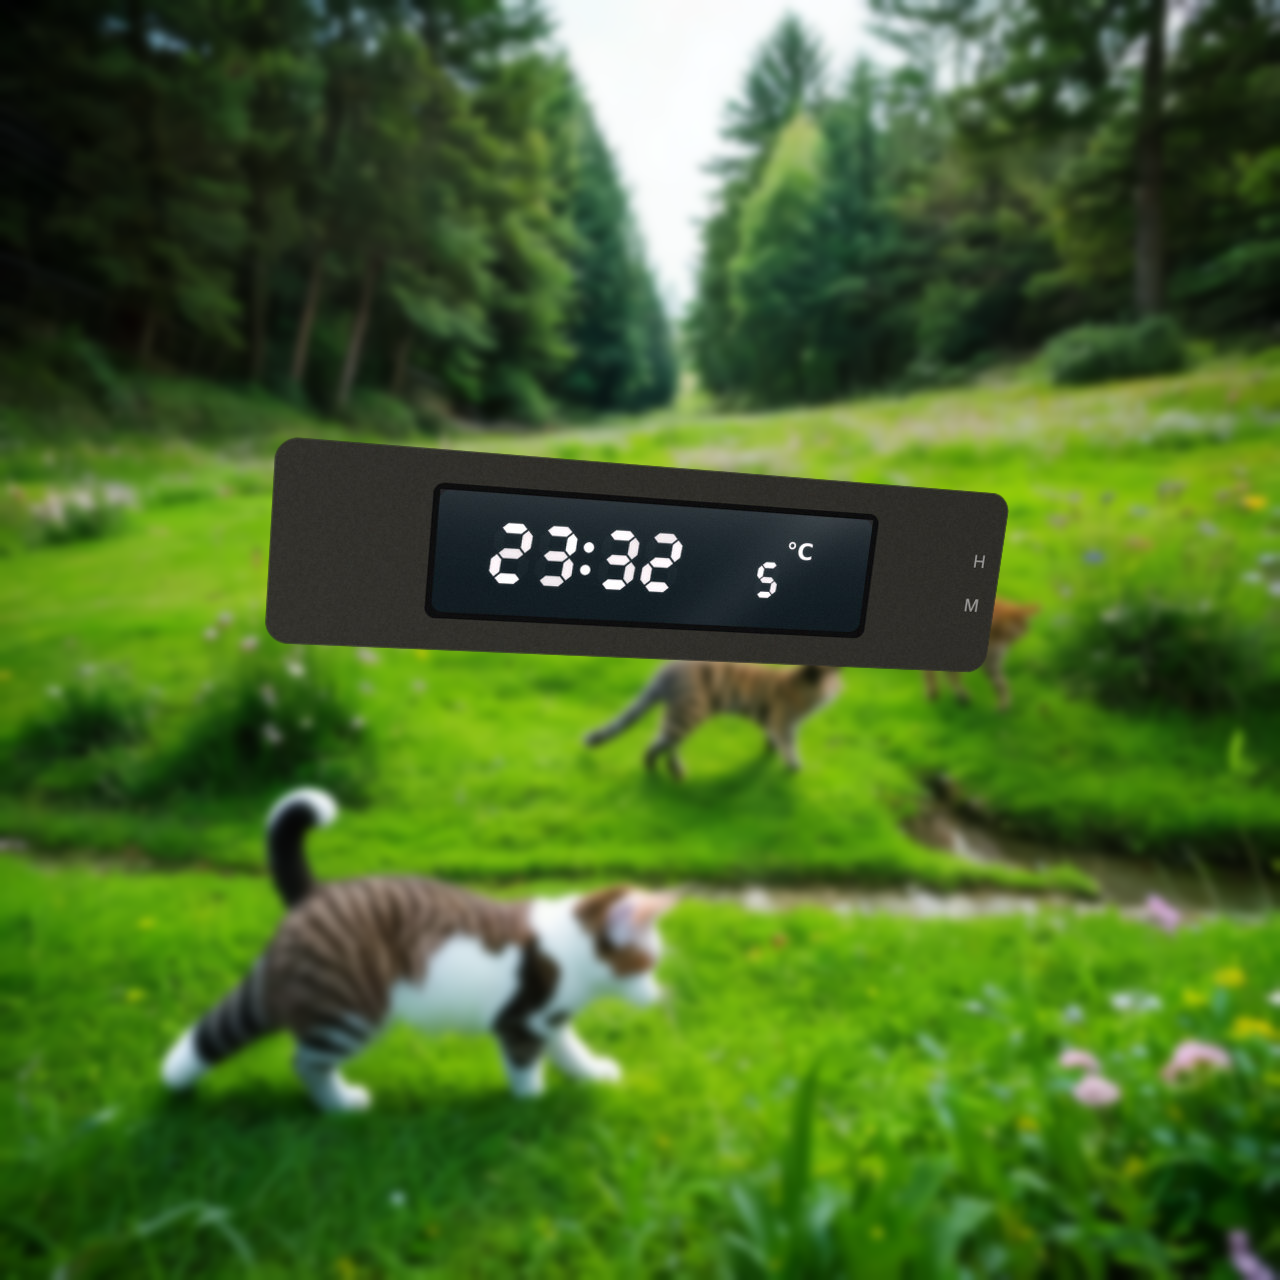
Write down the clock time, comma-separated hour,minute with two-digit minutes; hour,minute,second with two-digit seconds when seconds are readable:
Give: 23,32
